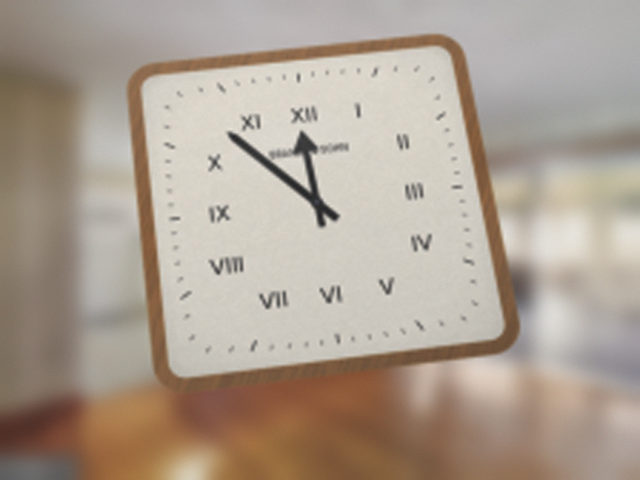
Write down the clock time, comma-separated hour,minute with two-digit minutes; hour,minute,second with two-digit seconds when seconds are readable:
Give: 11,53
